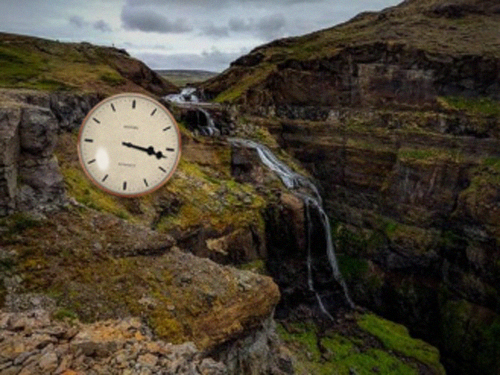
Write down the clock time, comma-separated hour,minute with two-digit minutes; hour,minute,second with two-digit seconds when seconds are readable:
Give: 3,17
